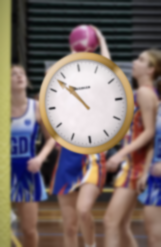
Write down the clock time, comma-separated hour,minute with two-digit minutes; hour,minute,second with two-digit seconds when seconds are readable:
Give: 10,53
